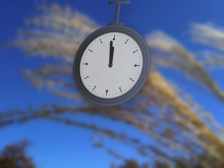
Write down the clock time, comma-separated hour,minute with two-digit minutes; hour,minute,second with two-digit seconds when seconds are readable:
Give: 11,59
